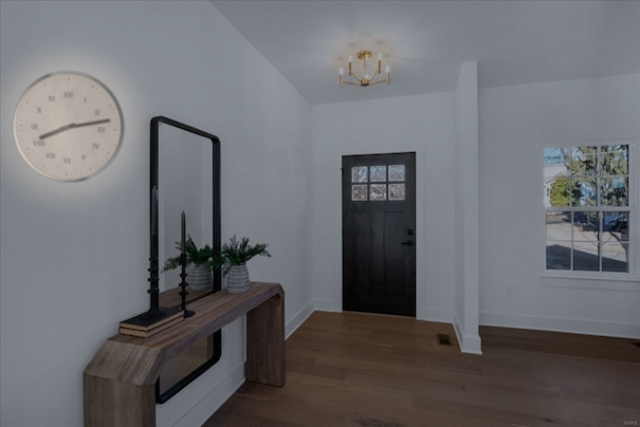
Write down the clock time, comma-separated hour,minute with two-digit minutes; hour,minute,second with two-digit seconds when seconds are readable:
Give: 8,13
